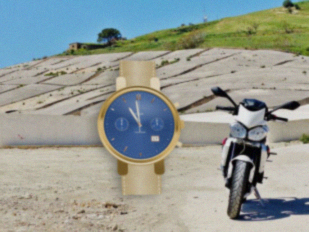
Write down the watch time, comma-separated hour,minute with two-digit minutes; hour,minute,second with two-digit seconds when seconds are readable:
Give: 10,59
